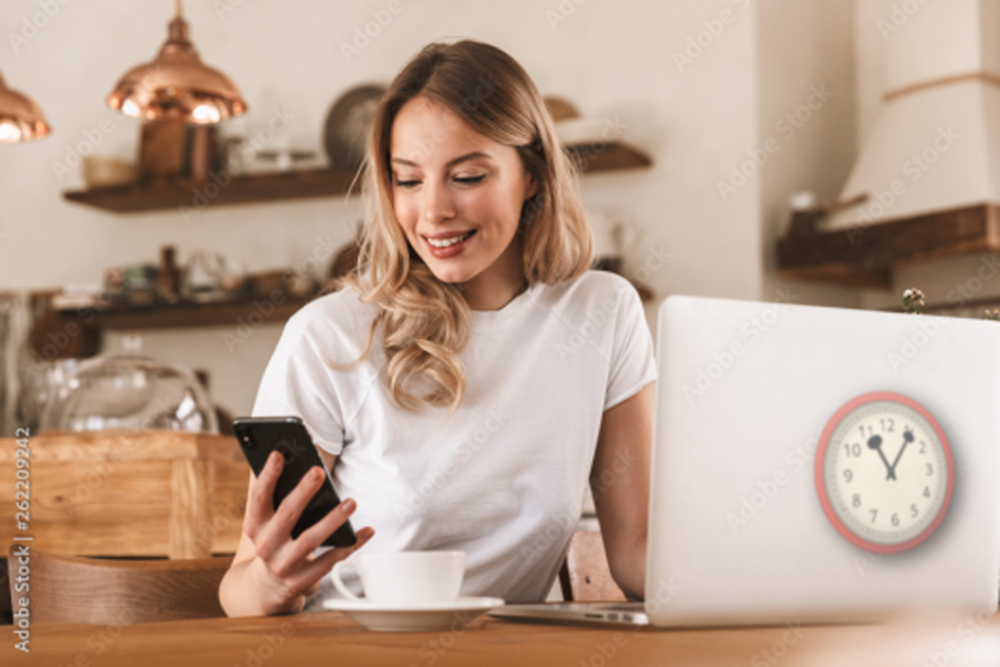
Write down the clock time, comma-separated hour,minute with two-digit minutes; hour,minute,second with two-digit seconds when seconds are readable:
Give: 11,06
